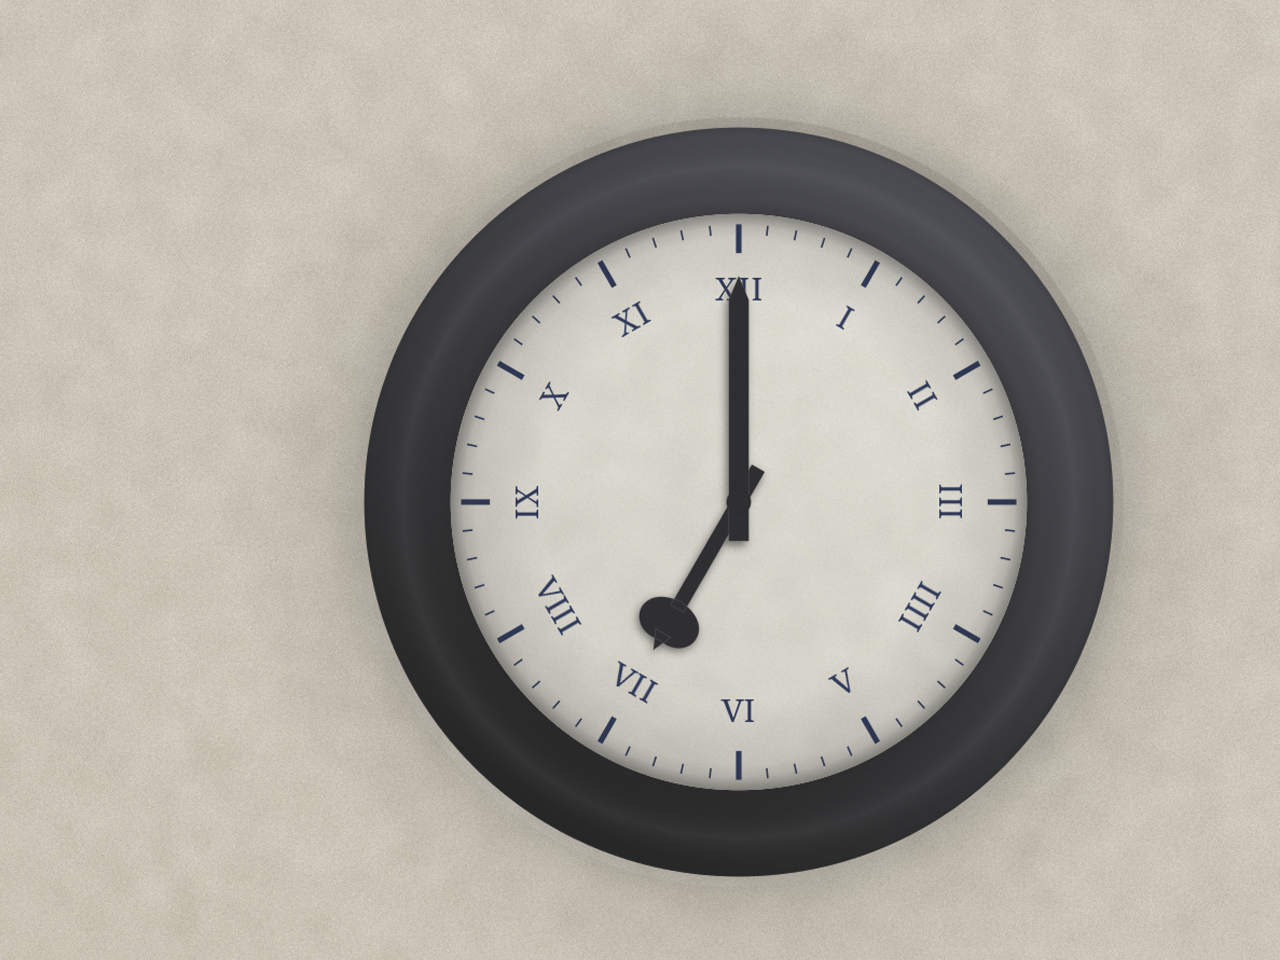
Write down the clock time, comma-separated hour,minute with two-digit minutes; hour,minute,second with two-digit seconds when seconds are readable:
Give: 7,00
